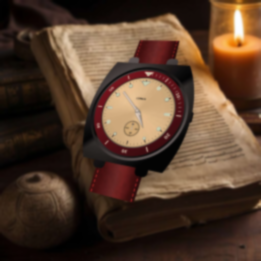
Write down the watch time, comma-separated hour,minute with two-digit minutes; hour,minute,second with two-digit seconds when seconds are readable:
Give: 4,52
